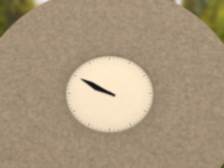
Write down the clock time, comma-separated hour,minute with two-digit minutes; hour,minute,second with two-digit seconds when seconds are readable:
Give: 9,50
